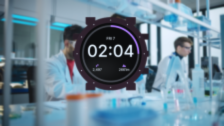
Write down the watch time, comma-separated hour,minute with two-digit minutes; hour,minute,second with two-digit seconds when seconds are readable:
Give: 2,04
